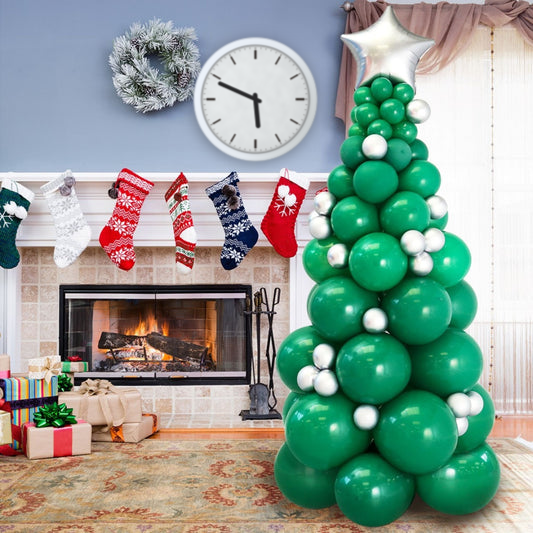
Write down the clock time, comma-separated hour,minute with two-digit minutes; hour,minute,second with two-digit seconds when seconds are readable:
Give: 5,49
